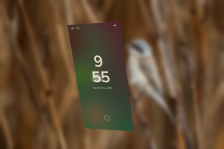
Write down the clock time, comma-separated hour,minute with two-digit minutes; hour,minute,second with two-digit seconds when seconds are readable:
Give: 9,55
